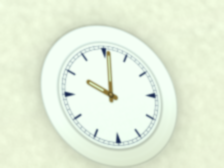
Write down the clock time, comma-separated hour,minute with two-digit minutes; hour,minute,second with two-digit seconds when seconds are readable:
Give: 10,01
